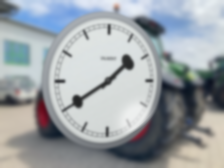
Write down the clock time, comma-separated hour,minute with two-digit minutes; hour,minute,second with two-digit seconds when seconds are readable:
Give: 1,40
